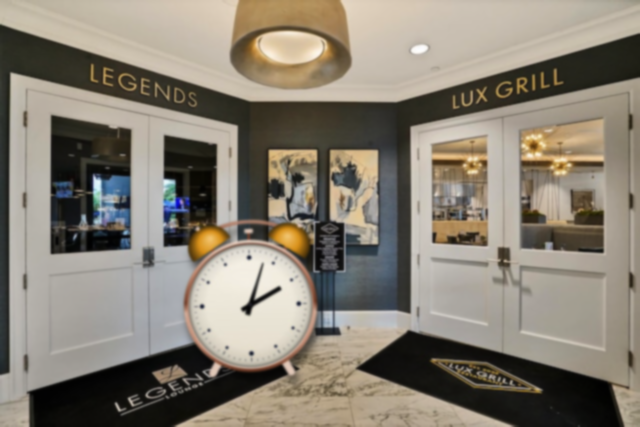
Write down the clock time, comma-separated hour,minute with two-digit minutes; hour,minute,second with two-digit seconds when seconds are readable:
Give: 2,03
